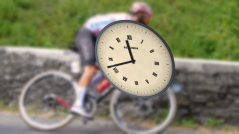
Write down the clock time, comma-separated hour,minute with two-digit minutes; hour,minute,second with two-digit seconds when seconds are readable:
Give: 11,42
